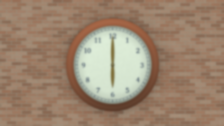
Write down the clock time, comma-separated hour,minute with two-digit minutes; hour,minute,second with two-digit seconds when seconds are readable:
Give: 6,00
